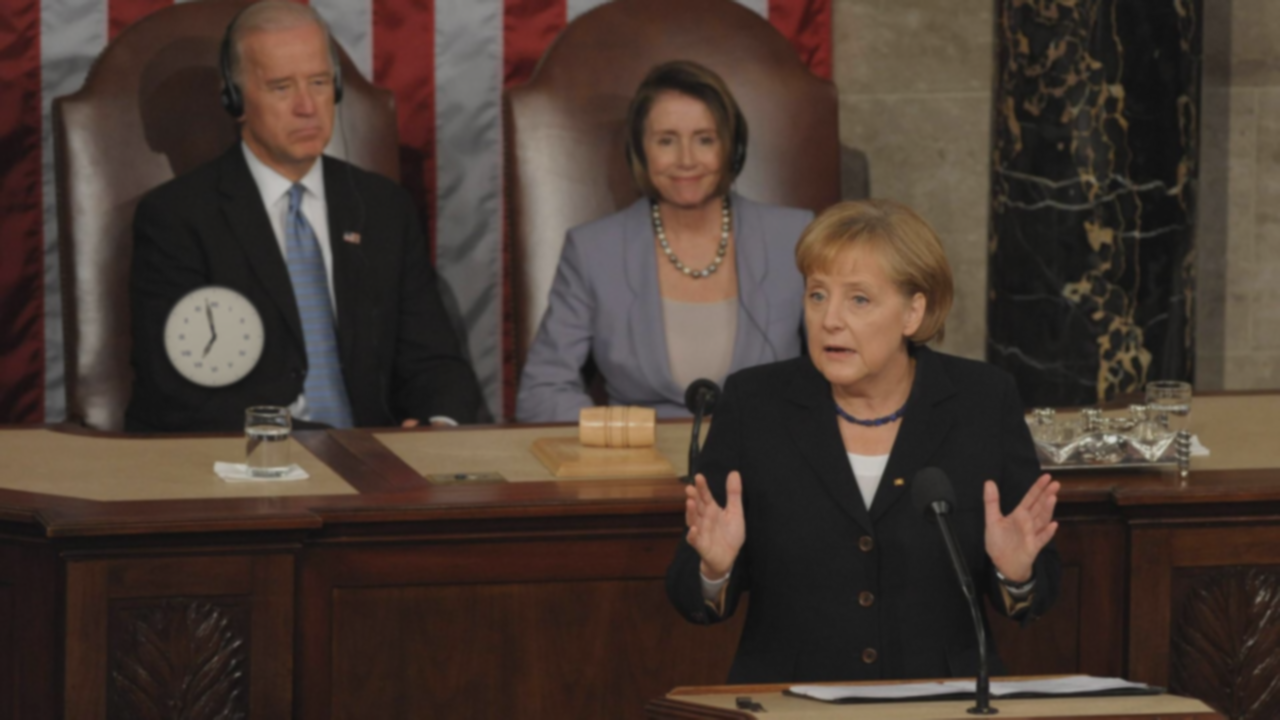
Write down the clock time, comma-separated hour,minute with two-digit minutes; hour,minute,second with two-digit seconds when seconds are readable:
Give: 6,58
